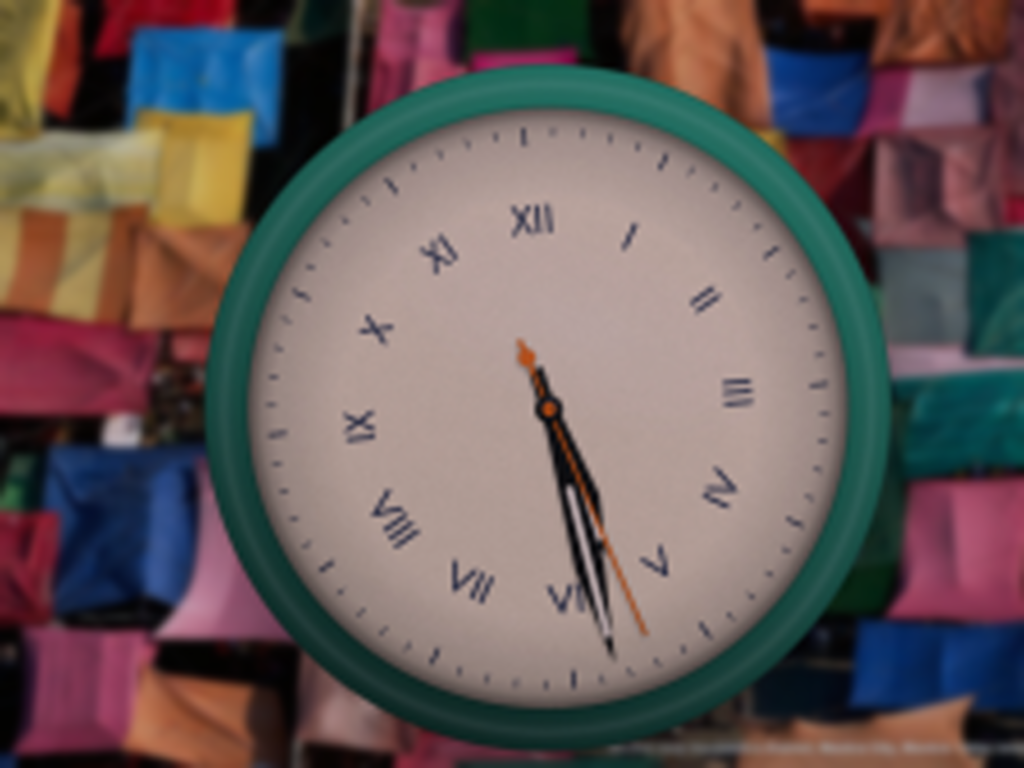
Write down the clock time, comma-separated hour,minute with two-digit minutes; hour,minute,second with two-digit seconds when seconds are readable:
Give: 5,28,27
